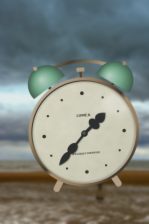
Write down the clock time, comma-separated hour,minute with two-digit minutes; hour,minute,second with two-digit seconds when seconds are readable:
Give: 1,37
